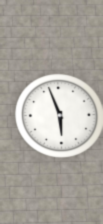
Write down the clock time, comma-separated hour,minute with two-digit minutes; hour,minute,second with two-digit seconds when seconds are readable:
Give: 5,57
